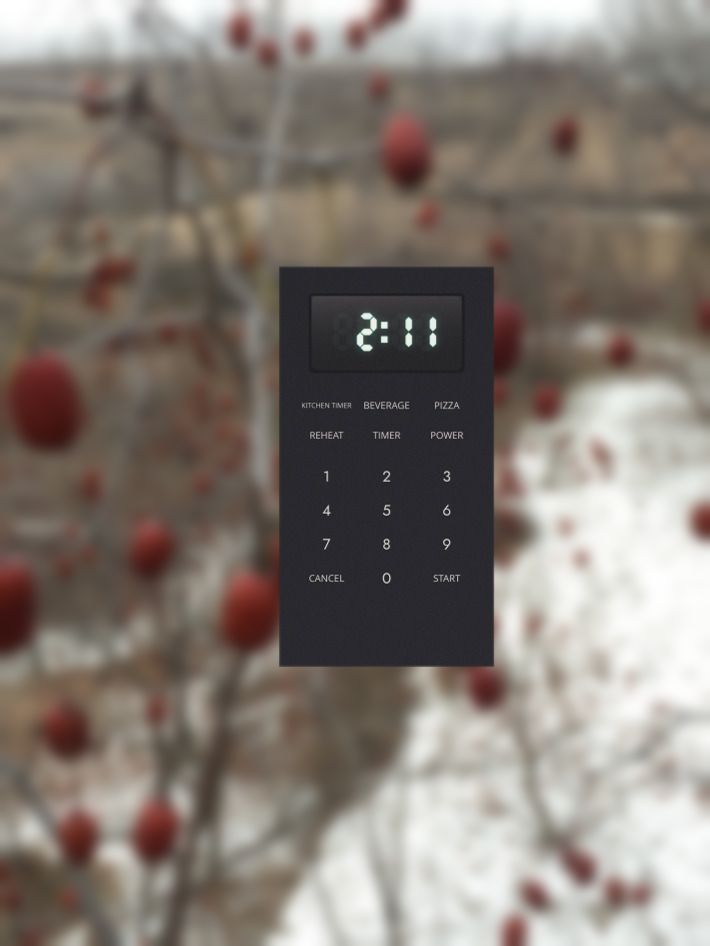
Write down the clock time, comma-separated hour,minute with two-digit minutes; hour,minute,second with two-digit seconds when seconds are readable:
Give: 2,11
